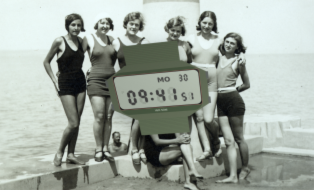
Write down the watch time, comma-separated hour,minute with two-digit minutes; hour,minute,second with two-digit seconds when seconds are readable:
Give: 9,41,51
